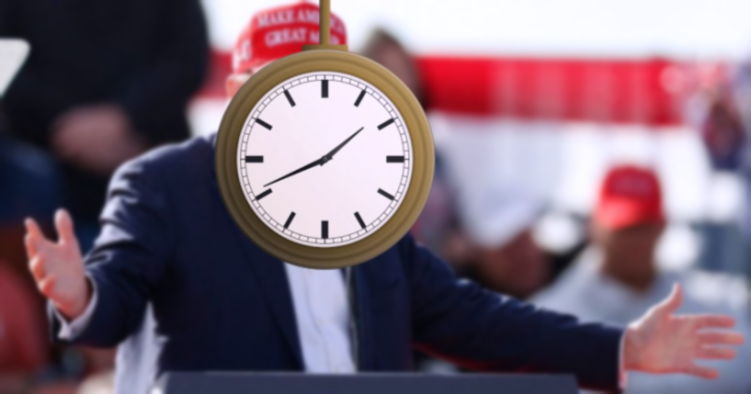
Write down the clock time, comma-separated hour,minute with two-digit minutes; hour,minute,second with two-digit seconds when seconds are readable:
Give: 1,41
